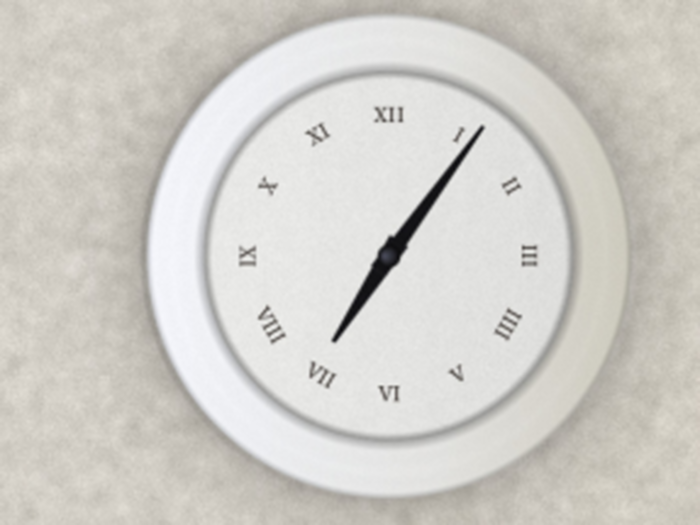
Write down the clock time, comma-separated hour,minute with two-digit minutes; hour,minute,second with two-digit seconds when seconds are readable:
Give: 7,06
